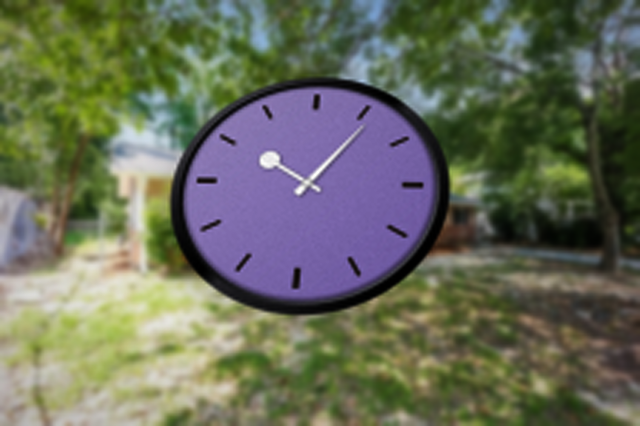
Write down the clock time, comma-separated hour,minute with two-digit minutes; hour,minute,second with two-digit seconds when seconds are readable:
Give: 10,06
